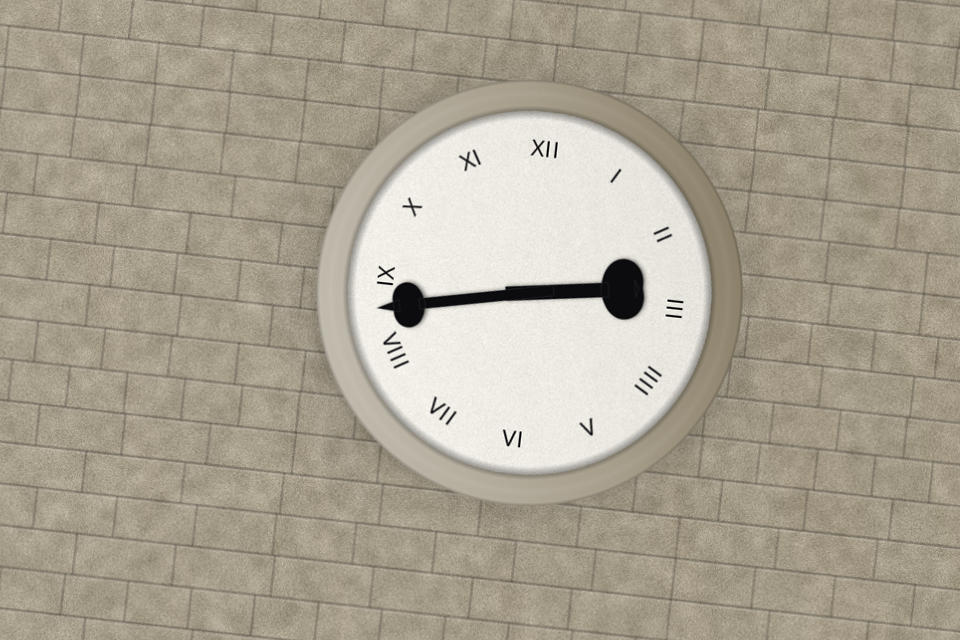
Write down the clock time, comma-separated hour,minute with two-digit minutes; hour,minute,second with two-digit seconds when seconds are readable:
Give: 2,43
